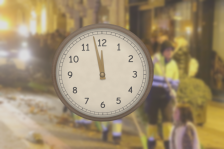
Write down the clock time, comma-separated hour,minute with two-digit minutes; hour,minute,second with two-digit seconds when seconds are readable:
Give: 11,58
